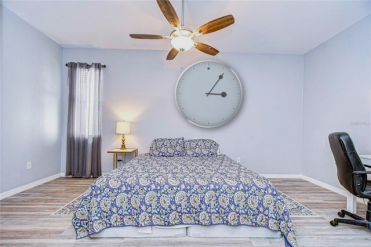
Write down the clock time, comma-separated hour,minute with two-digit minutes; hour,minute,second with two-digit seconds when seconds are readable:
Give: 3,06
